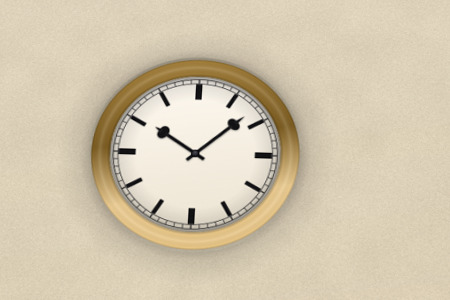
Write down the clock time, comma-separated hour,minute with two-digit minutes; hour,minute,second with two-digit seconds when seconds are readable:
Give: 10,08
